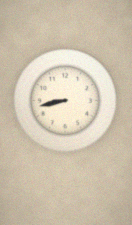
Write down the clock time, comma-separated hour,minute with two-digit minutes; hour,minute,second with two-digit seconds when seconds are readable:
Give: 8,43
